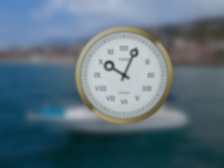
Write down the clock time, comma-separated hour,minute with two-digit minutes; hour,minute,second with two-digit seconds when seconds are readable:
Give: 10,04
